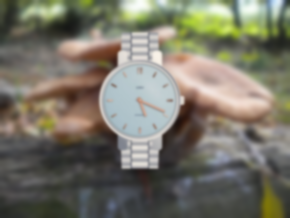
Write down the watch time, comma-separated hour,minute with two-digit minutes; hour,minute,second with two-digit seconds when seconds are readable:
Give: 5,19
